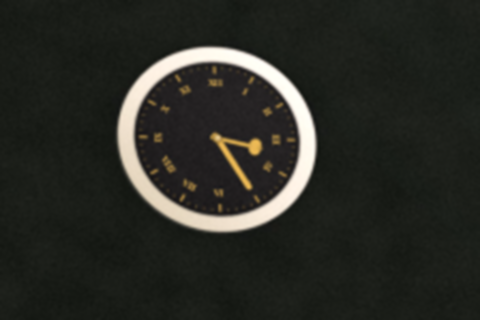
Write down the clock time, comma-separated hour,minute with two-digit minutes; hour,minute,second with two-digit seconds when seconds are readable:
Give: 3,25
